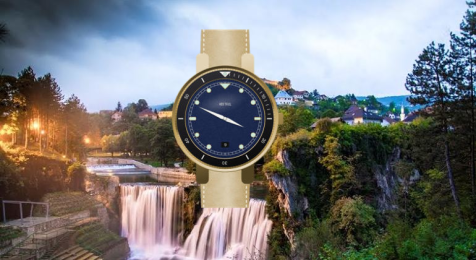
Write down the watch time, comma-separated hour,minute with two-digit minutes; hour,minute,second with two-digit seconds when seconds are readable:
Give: 3,49
